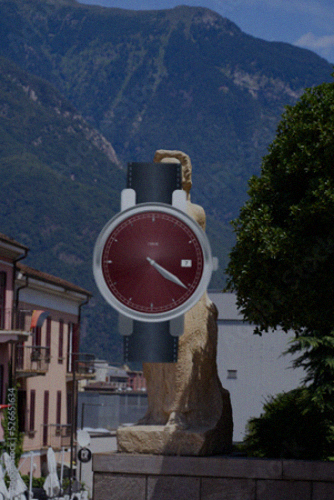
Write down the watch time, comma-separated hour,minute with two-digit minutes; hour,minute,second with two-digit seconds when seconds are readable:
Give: 4,21
